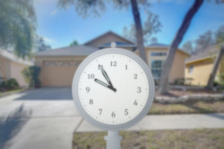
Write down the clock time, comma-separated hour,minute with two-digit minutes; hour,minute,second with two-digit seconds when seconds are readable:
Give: 9,55
